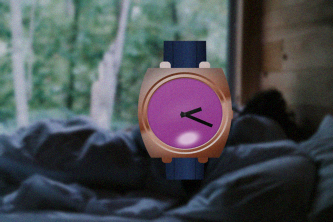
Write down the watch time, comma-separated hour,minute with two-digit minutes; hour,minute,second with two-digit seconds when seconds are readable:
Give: 2,19
